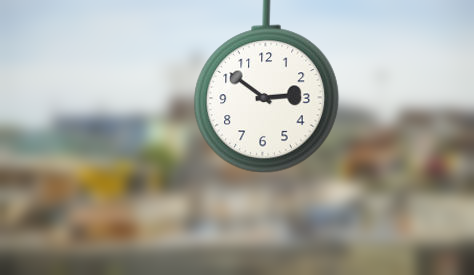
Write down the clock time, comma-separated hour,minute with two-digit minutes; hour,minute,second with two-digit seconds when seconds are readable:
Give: 2,51
